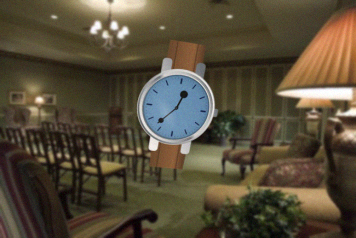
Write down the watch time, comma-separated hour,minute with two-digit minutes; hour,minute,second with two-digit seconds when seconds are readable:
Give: 12,37
